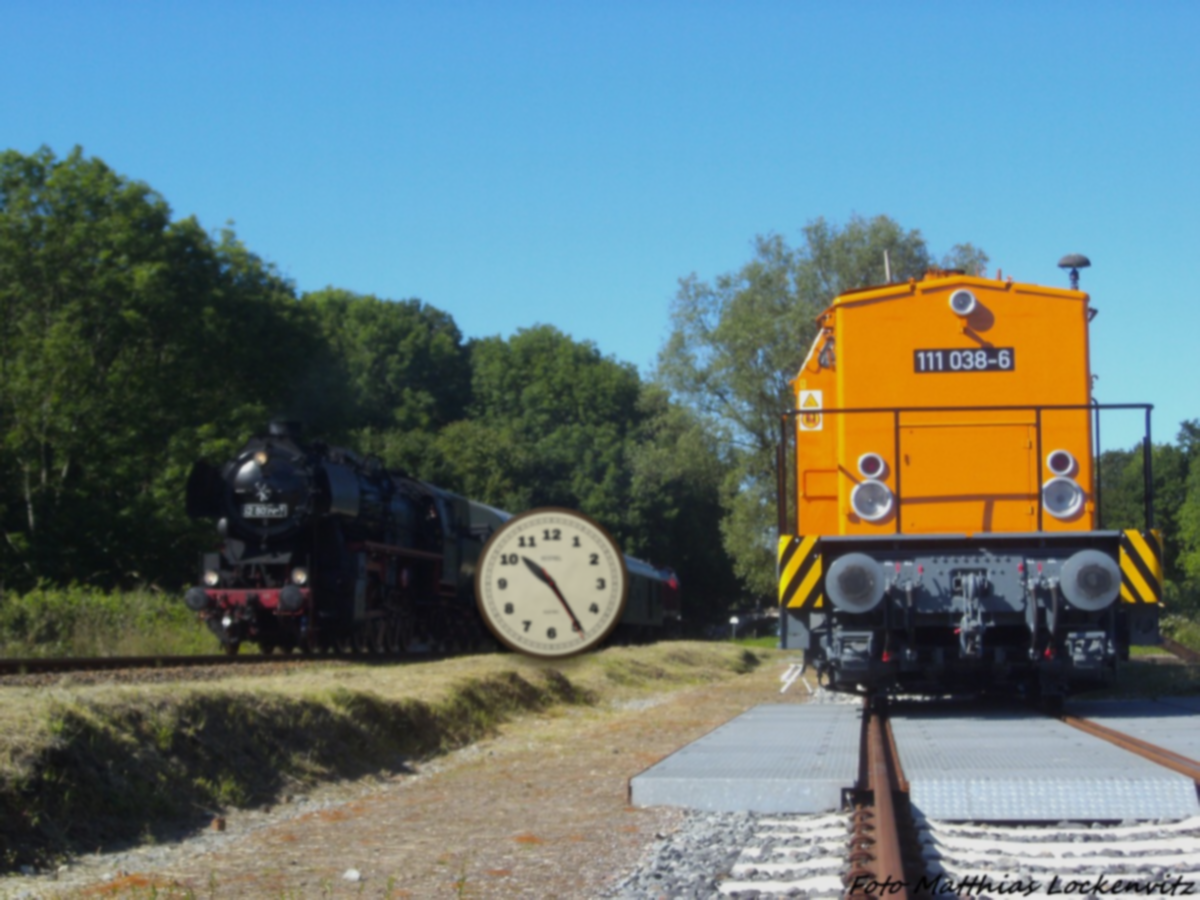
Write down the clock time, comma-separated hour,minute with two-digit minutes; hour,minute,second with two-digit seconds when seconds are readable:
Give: 10,24,25
